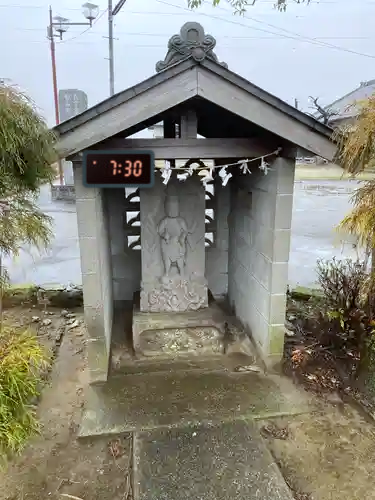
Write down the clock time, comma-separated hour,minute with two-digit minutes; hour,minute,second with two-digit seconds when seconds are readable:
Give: 7,30
